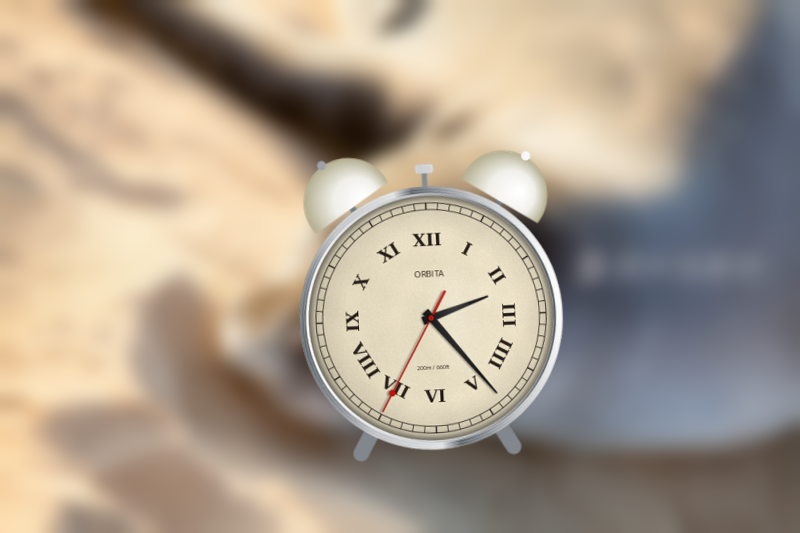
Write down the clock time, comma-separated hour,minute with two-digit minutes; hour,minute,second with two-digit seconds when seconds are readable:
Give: 2,23,35
